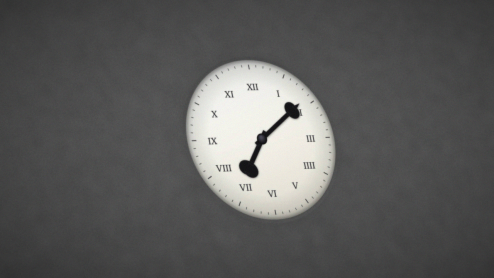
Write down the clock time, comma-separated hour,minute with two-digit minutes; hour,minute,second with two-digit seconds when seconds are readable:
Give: 7,09
